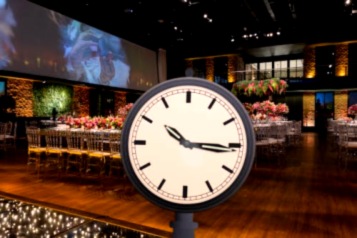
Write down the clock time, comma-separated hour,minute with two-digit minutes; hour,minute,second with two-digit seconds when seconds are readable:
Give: 10,16
